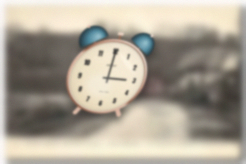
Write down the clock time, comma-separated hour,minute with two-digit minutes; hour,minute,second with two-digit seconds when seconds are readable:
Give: 3,00
